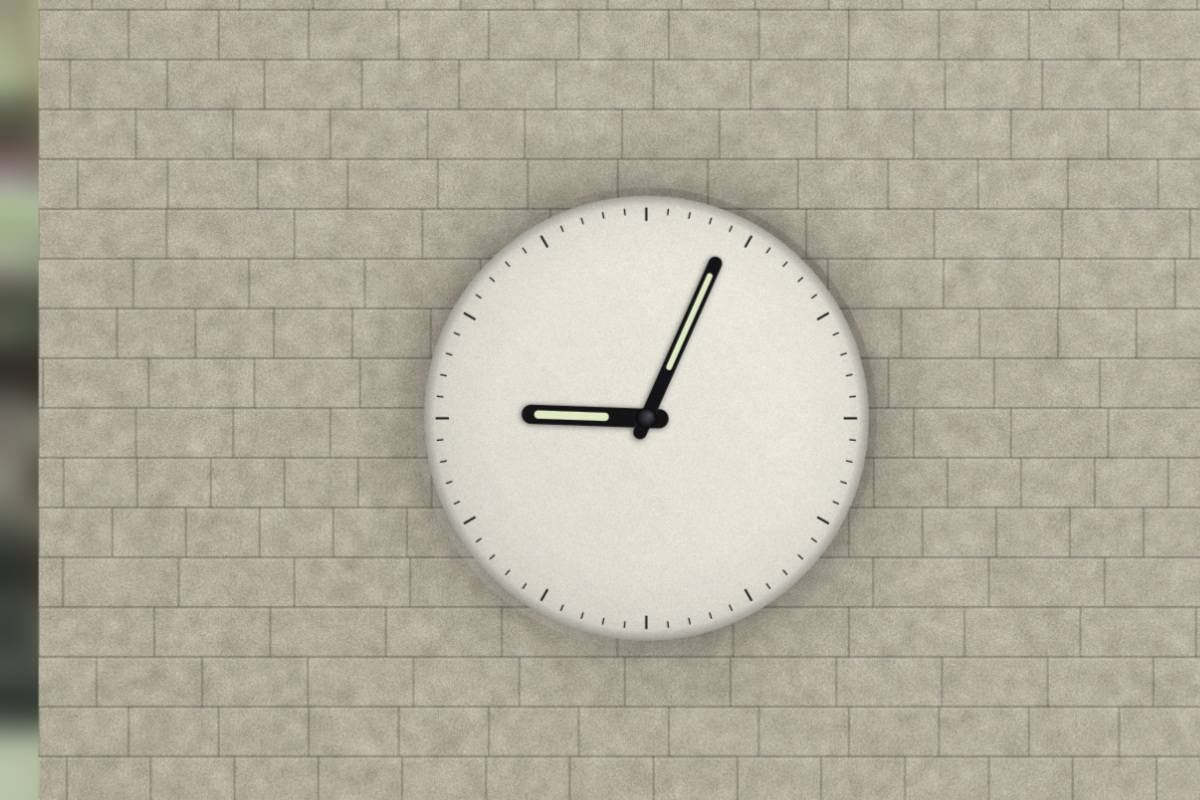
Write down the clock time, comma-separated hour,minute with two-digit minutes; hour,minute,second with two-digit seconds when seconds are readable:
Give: 9,04
